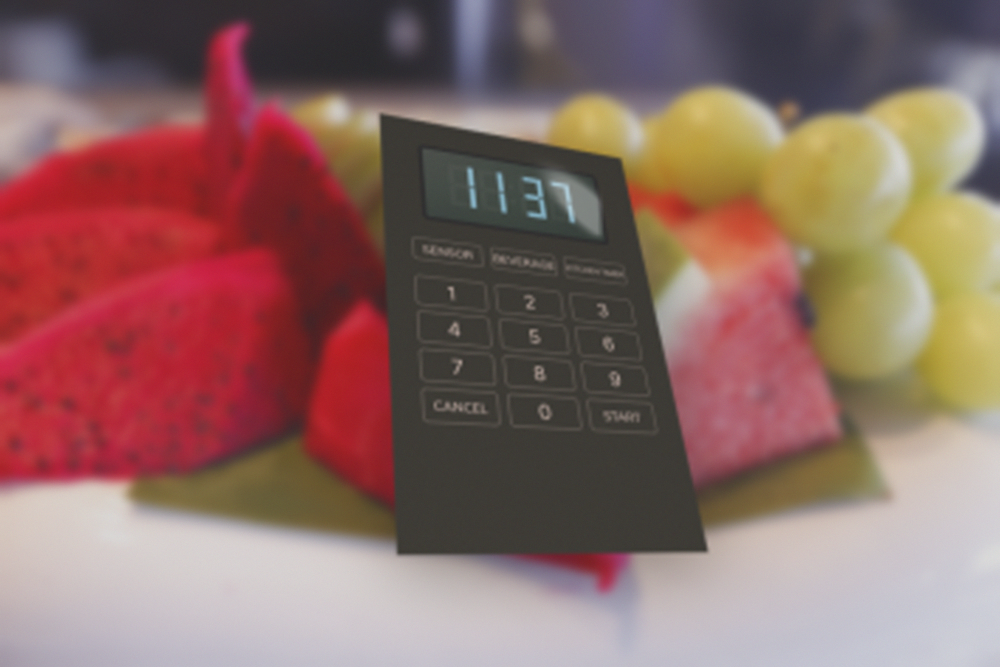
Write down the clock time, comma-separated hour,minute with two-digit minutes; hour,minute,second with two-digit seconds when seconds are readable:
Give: 11,37
